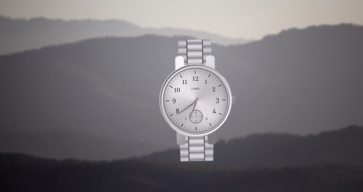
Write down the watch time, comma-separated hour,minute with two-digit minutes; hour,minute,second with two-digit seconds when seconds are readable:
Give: 6,39
